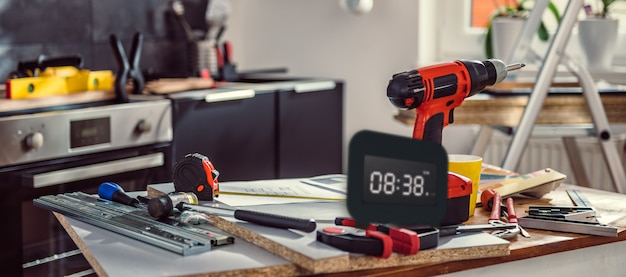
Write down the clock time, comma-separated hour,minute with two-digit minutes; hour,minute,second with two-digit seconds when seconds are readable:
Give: 8,38
